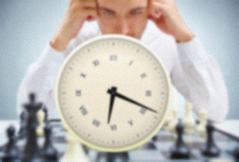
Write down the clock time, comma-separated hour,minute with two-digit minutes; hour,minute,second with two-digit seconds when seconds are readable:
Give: 6,19
